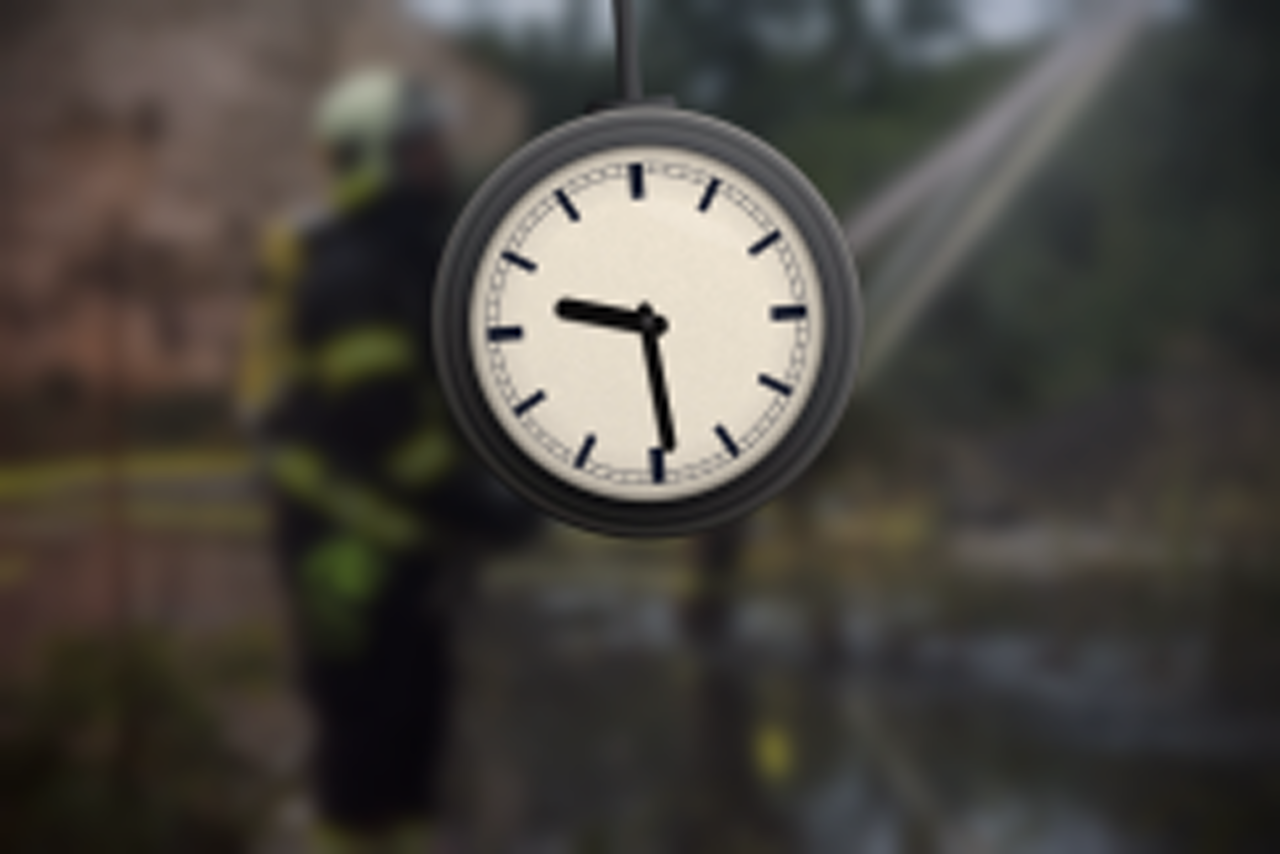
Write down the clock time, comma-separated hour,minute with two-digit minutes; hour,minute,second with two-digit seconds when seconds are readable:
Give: 9,29
